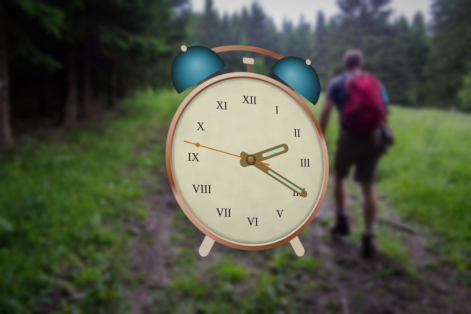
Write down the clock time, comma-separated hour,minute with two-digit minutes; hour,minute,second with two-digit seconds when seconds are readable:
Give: 2,19,47
